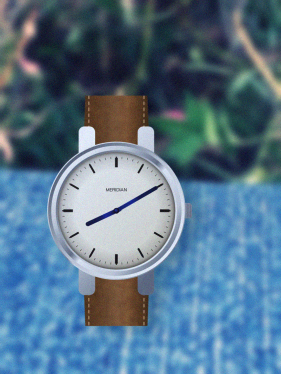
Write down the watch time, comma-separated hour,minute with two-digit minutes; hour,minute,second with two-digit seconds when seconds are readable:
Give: 8,10
